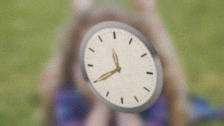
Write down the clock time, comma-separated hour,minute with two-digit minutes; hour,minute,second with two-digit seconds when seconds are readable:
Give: 11,40
